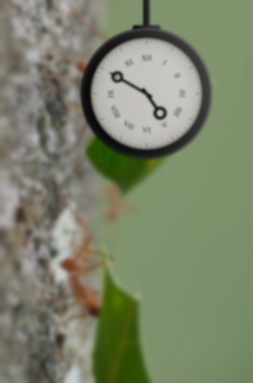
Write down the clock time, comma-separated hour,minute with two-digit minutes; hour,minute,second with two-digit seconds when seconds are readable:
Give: 4,50
